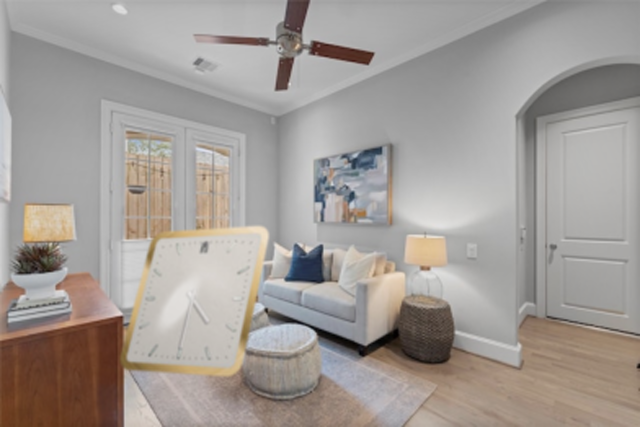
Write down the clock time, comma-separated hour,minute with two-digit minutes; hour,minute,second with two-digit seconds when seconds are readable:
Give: 4,30
